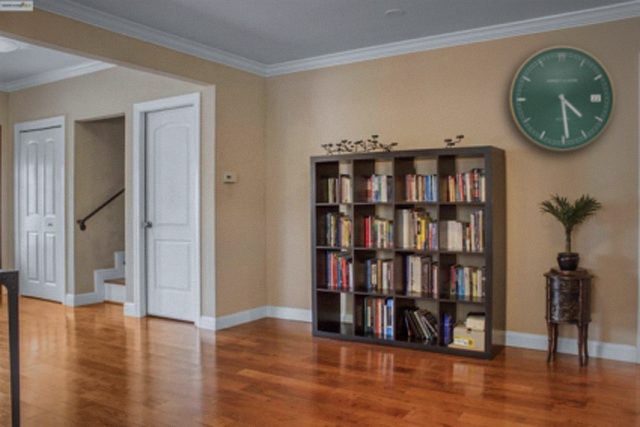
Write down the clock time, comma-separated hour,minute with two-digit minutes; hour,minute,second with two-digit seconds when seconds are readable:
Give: 4,29
